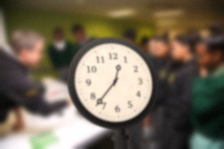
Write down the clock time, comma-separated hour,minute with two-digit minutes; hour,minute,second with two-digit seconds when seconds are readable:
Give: 12,37
